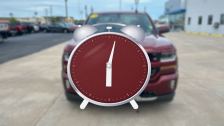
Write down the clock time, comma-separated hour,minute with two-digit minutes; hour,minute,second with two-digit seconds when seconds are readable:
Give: 6,02
